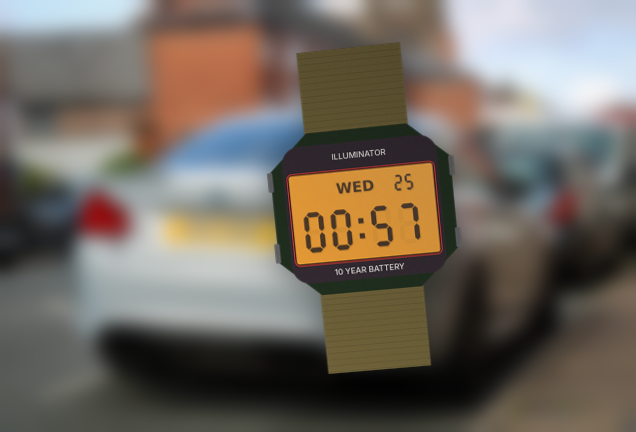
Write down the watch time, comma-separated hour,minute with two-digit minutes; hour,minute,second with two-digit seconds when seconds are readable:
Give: 0,57
